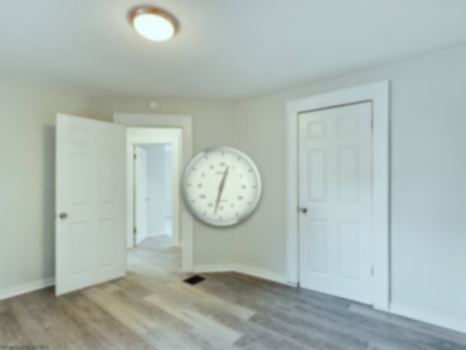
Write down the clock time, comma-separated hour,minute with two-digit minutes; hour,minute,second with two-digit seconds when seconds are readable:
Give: 12,32
